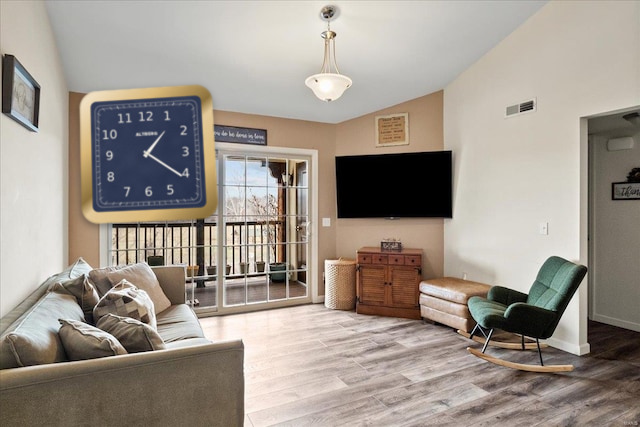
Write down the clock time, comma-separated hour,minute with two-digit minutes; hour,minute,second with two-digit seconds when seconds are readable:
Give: 1,21
